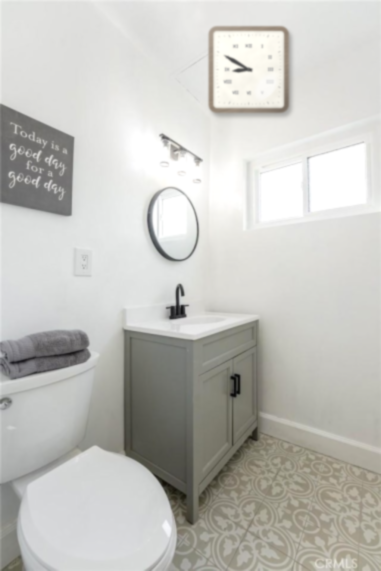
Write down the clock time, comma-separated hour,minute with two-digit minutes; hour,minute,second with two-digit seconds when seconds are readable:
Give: 8,50
